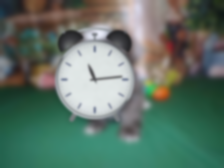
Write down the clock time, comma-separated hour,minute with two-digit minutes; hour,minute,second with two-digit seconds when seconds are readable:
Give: 11,14
